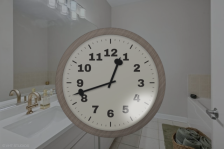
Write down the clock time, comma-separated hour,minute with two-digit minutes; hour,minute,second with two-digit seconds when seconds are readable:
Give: 12,42
